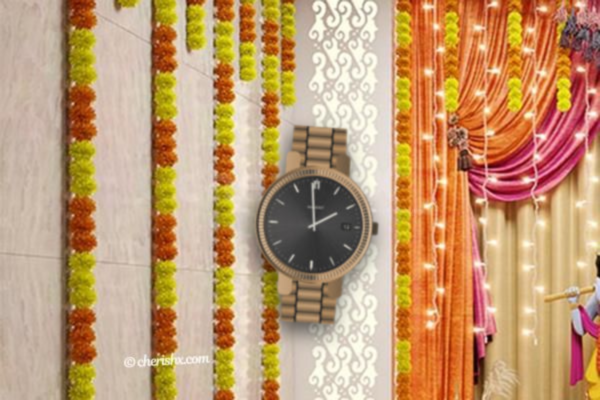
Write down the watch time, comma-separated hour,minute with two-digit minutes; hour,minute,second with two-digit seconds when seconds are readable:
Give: 1,59
